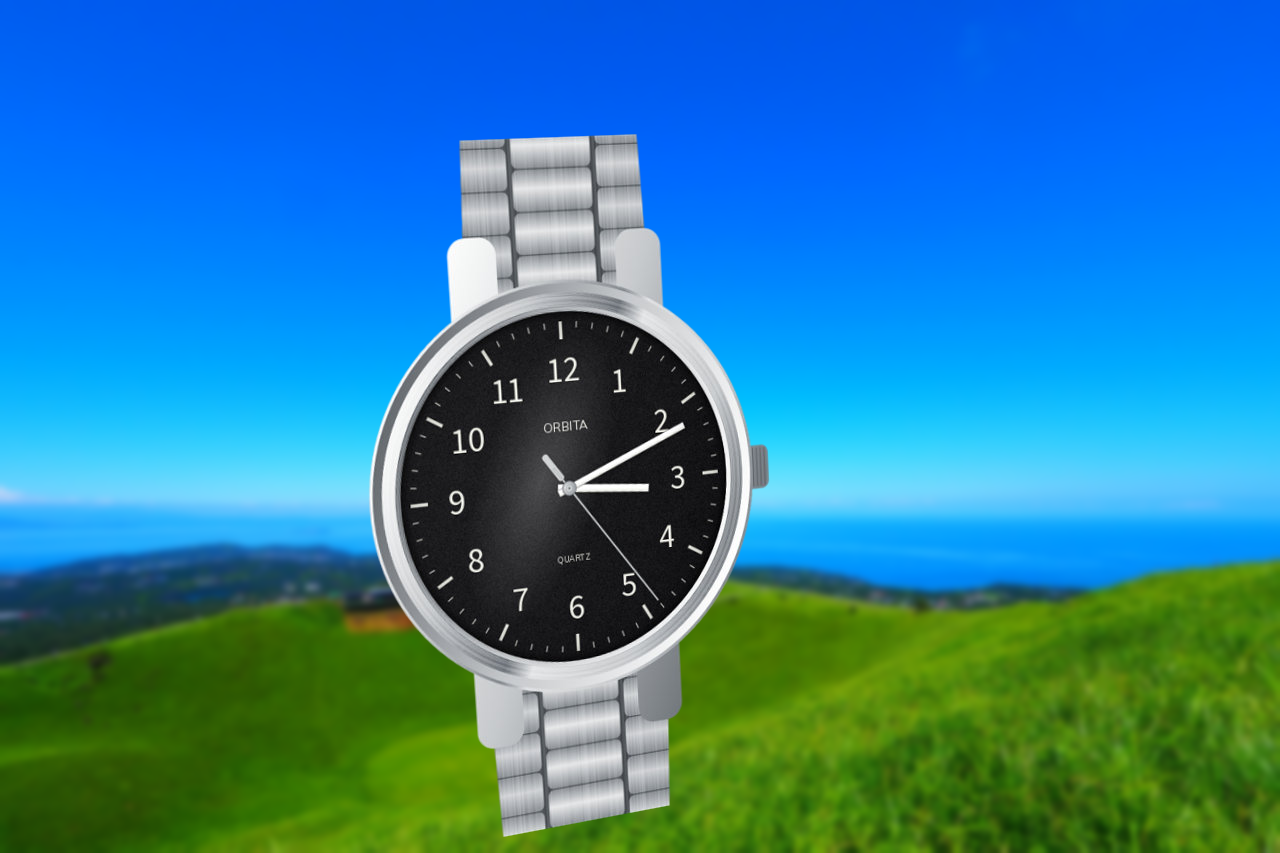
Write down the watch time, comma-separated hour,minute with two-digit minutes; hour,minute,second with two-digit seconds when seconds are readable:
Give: 3,11,24
